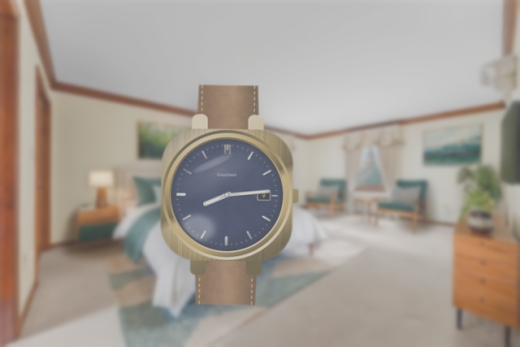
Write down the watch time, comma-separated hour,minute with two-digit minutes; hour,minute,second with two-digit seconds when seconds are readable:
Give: 8,14
